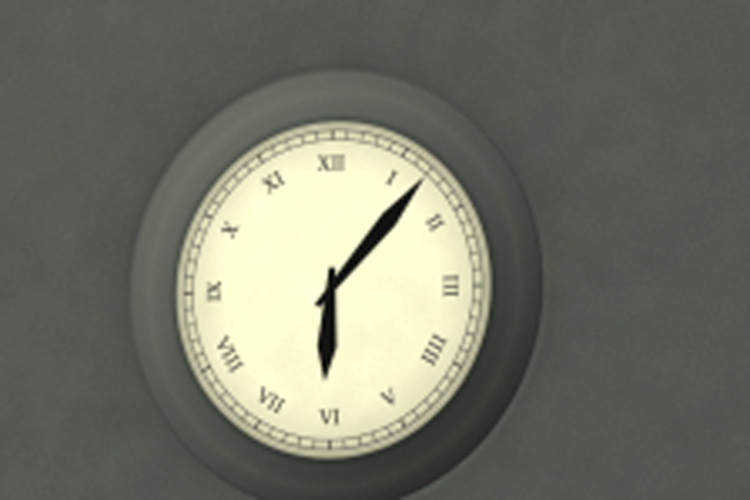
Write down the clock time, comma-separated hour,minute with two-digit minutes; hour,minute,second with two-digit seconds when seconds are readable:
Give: 6,07
